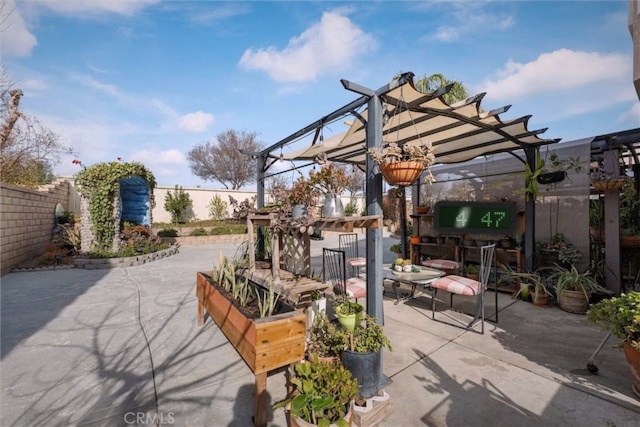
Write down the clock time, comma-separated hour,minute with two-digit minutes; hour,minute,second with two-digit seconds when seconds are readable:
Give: 4,47
